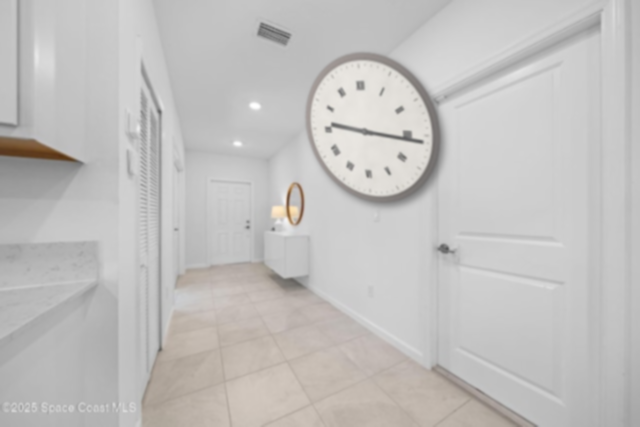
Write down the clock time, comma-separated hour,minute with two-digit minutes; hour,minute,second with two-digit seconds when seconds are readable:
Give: 9,16
